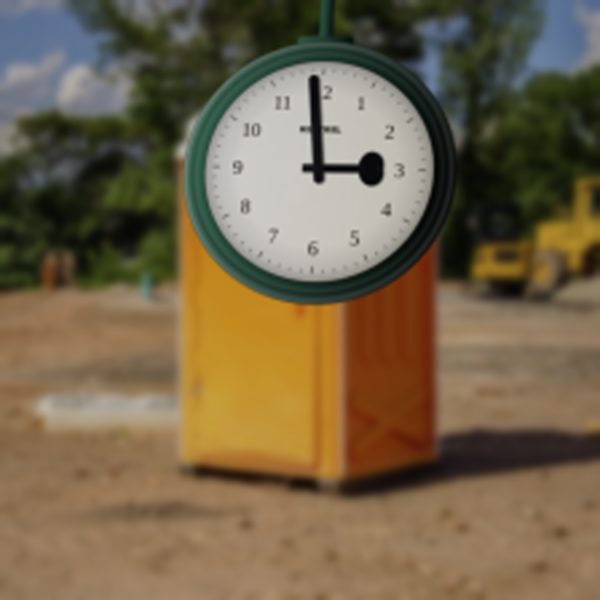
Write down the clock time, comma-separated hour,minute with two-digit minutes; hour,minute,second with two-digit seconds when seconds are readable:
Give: 2,59
